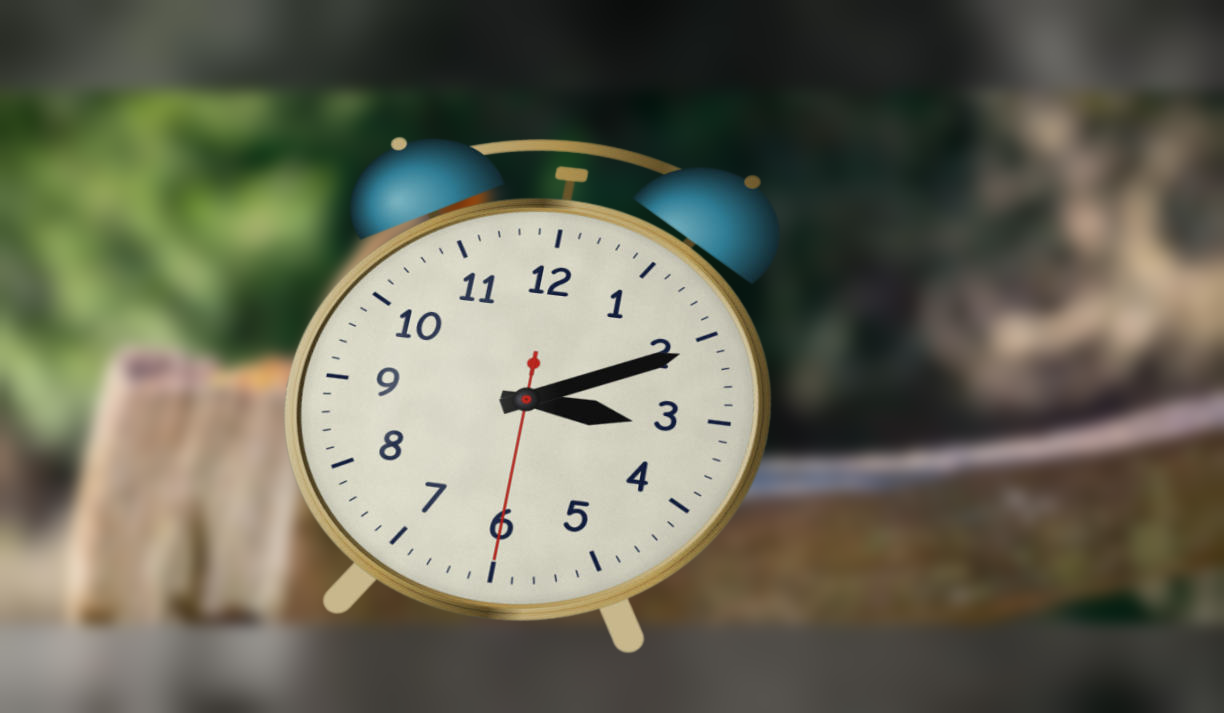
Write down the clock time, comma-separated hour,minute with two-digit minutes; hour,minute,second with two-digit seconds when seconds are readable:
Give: 3,10,30
